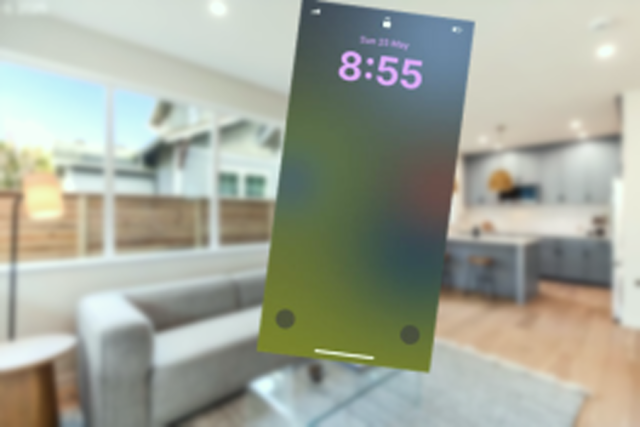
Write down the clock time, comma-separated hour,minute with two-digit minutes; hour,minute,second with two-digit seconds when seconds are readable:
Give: 8,55
